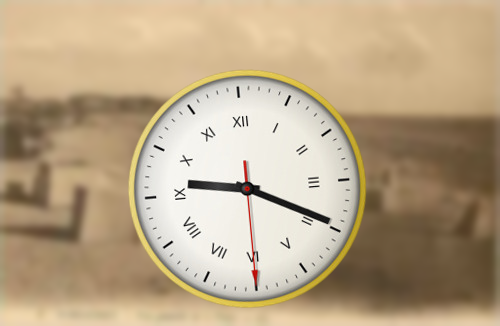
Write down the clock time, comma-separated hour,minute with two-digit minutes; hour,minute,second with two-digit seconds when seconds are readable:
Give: 9,19,30
